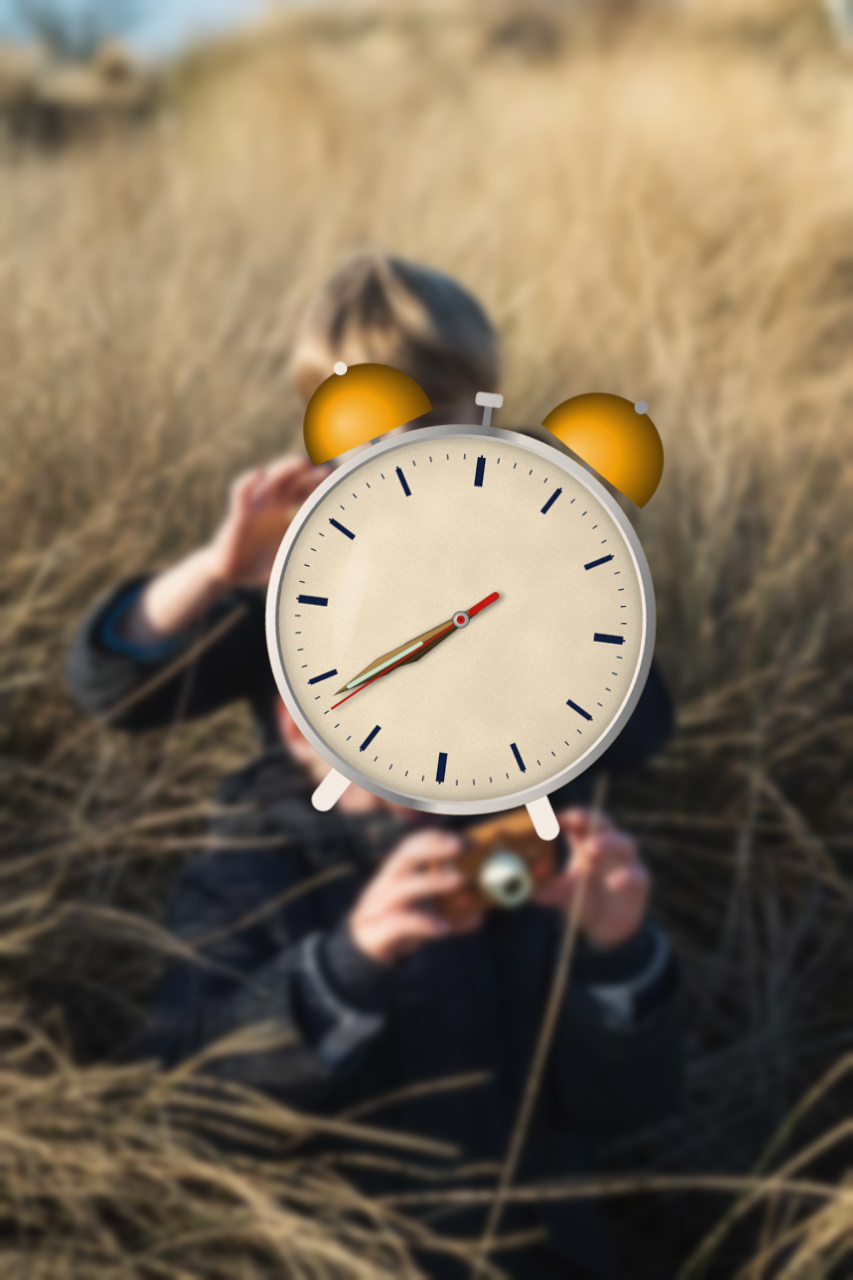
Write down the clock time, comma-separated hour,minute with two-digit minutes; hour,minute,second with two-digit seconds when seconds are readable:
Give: 7,38,38
